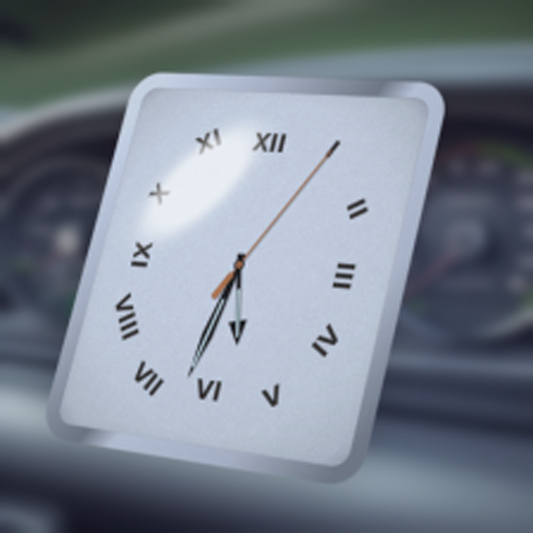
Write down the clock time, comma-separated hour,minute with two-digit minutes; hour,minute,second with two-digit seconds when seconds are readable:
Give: 5,32,05
